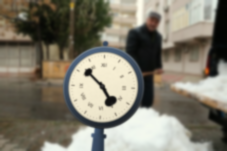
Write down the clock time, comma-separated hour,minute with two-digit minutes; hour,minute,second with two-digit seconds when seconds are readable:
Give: 4,52
